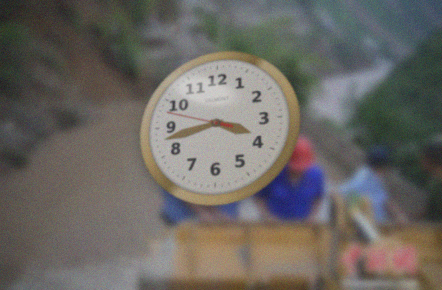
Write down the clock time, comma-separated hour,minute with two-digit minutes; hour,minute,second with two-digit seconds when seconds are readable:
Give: 3,42,48
